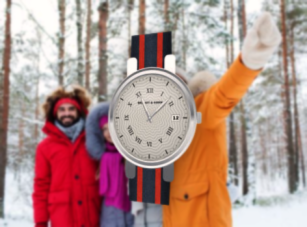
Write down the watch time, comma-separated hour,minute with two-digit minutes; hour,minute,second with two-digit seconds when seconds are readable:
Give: 11,08
